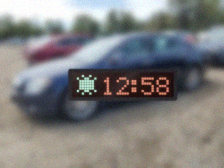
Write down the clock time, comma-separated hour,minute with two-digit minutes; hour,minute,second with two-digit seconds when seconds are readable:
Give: 12,58
